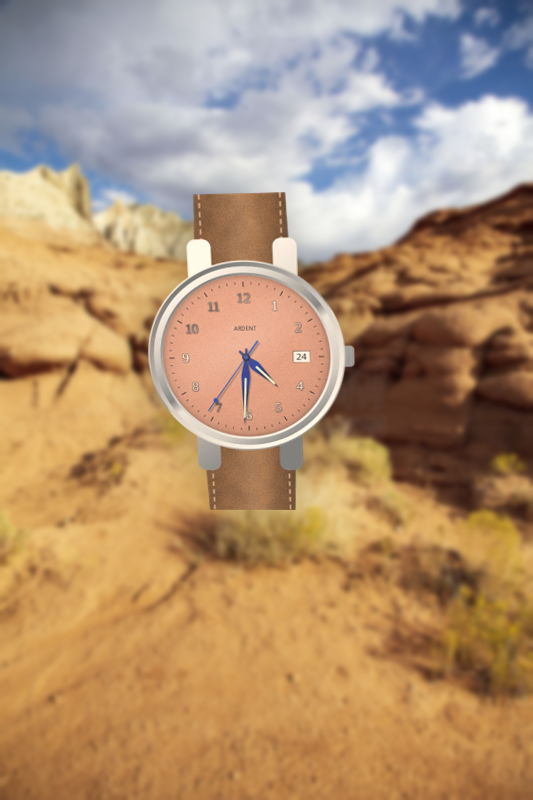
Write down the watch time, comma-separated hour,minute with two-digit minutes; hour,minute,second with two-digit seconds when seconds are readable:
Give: 4,30,36
